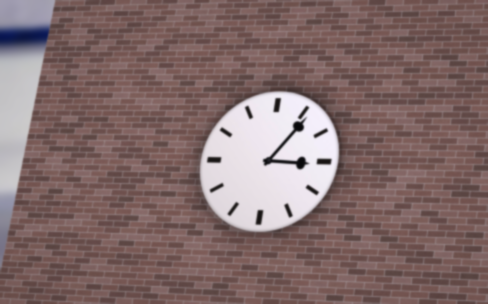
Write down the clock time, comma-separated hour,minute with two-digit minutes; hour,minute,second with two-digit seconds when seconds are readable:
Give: 3,06
